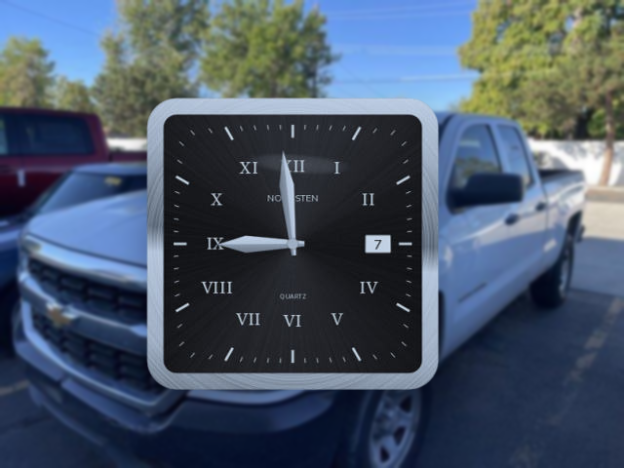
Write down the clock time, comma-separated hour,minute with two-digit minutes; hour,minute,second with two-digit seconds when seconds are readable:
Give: 8,59
